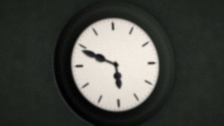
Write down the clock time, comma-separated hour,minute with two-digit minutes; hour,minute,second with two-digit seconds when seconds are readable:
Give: 5,49
